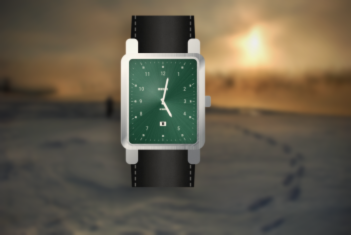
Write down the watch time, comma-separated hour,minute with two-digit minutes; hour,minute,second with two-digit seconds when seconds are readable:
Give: 5,02
